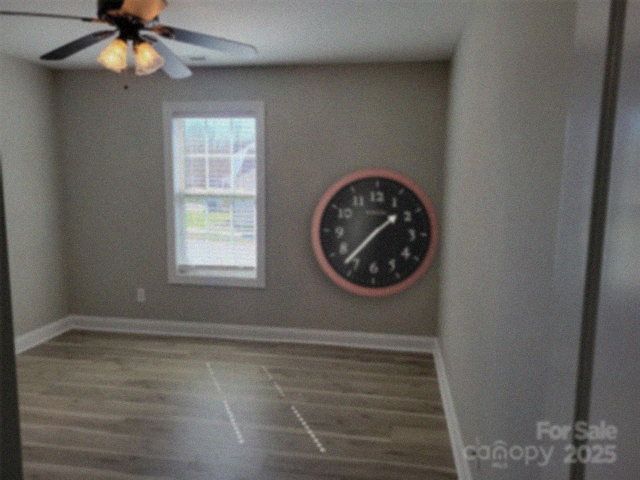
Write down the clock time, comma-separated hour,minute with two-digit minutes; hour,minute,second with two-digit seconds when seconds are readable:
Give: 1,37
